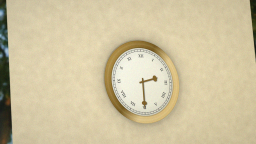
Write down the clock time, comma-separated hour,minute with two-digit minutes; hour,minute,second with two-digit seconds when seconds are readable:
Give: 2,30
